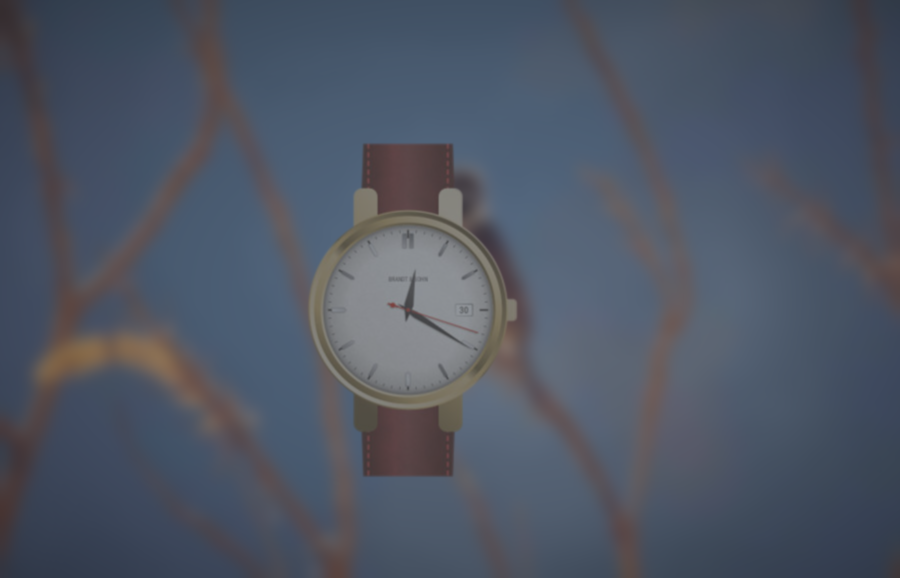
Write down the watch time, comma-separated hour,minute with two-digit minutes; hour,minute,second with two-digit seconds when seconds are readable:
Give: 12,20,18
